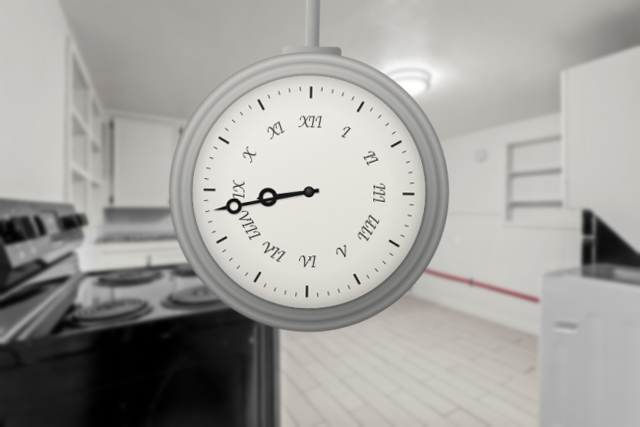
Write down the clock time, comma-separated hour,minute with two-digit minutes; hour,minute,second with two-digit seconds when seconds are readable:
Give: 8,43
